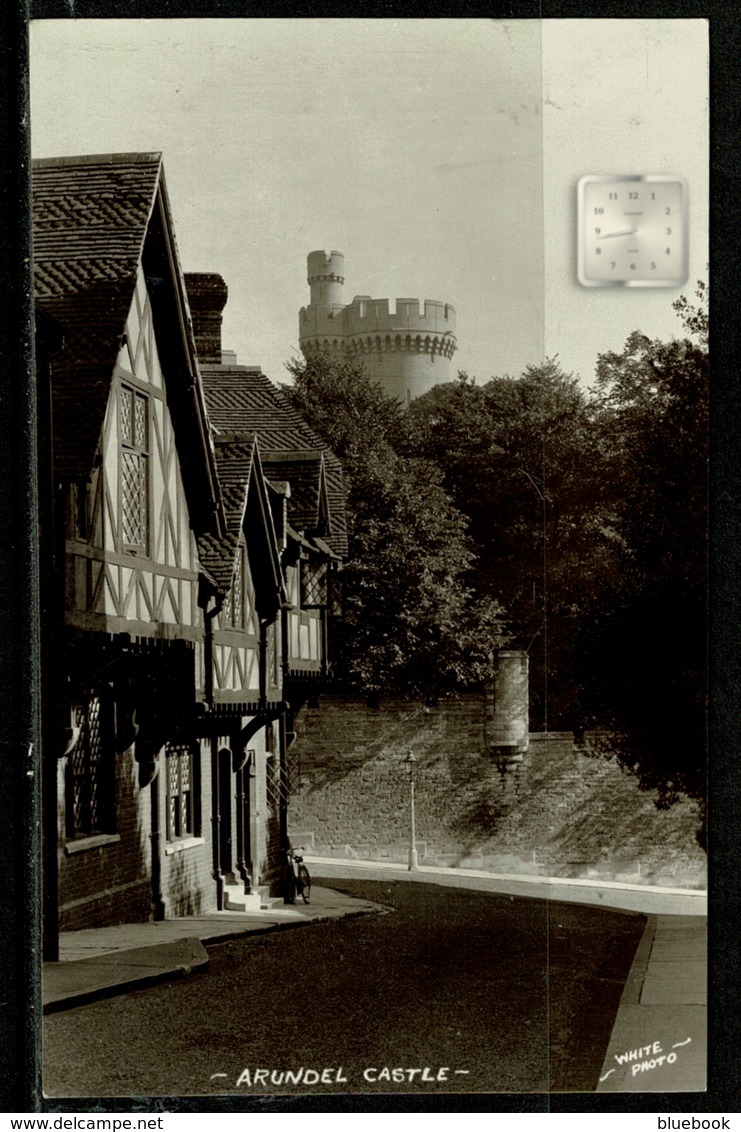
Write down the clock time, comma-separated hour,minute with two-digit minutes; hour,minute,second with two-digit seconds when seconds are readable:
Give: 8,43
